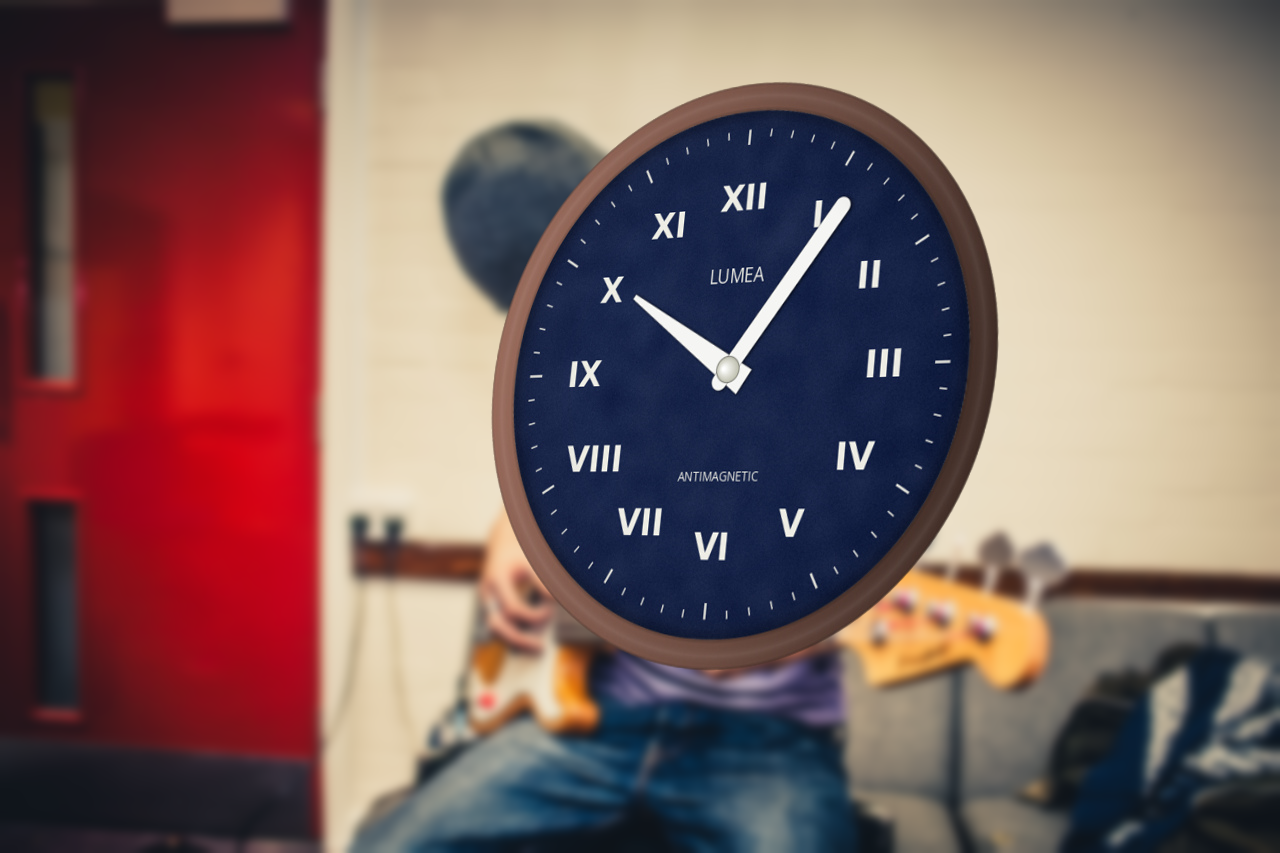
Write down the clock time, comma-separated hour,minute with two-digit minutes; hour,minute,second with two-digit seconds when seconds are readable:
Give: 10,06
